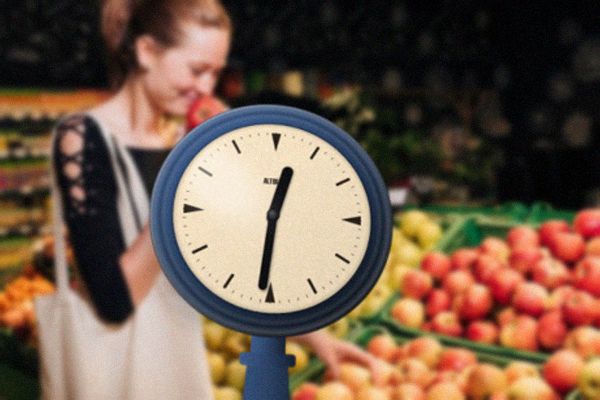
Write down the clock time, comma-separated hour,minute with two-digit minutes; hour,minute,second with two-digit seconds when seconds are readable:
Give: 12,31
